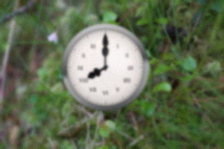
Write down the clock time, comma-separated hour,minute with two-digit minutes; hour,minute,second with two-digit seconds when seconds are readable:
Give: 8,00
